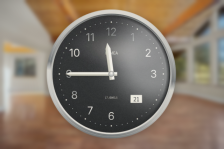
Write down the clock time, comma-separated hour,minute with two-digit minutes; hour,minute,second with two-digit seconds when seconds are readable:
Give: 11,45
